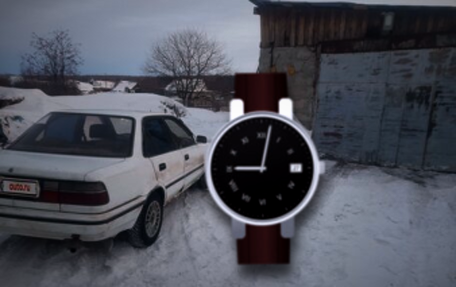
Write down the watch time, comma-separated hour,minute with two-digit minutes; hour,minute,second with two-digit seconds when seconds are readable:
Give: 9,02
